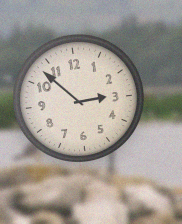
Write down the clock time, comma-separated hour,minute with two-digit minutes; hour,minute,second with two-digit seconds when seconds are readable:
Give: 2,53
